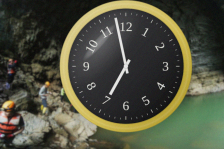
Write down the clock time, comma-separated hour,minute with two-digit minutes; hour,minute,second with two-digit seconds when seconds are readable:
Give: 6,58
